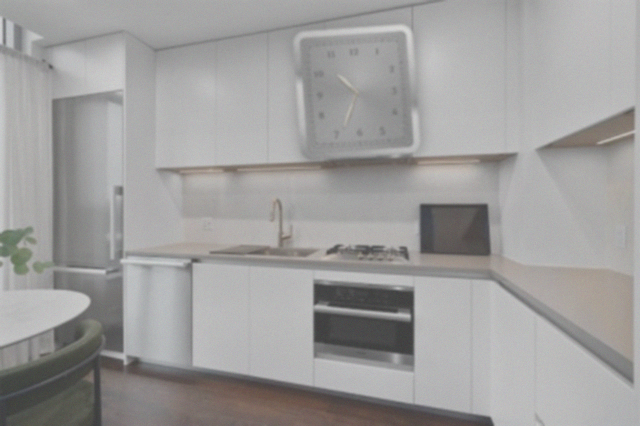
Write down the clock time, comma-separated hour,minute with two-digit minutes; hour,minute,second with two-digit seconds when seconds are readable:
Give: 10,34
